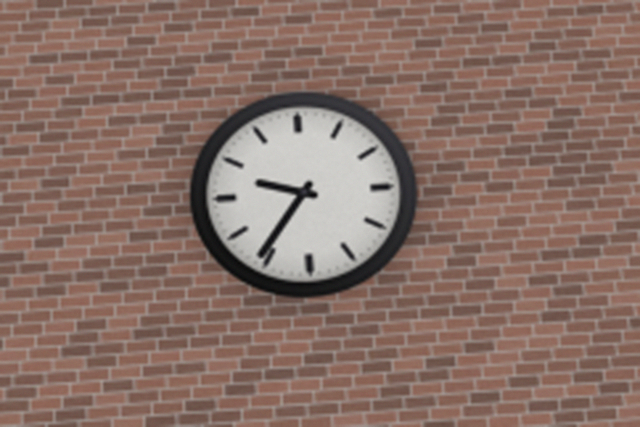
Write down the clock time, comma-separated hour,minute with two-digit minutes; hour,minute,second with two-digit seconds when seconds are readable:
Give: 9,36
